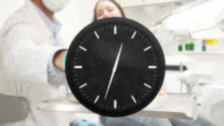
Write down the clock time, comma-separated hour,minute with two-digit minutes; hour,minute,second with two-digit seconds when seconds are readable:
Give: 12,33
